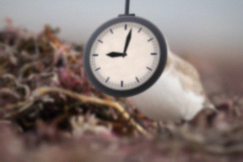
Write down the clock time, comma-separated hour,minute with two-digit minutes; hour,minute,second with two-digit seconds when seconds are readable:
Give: 9,02
